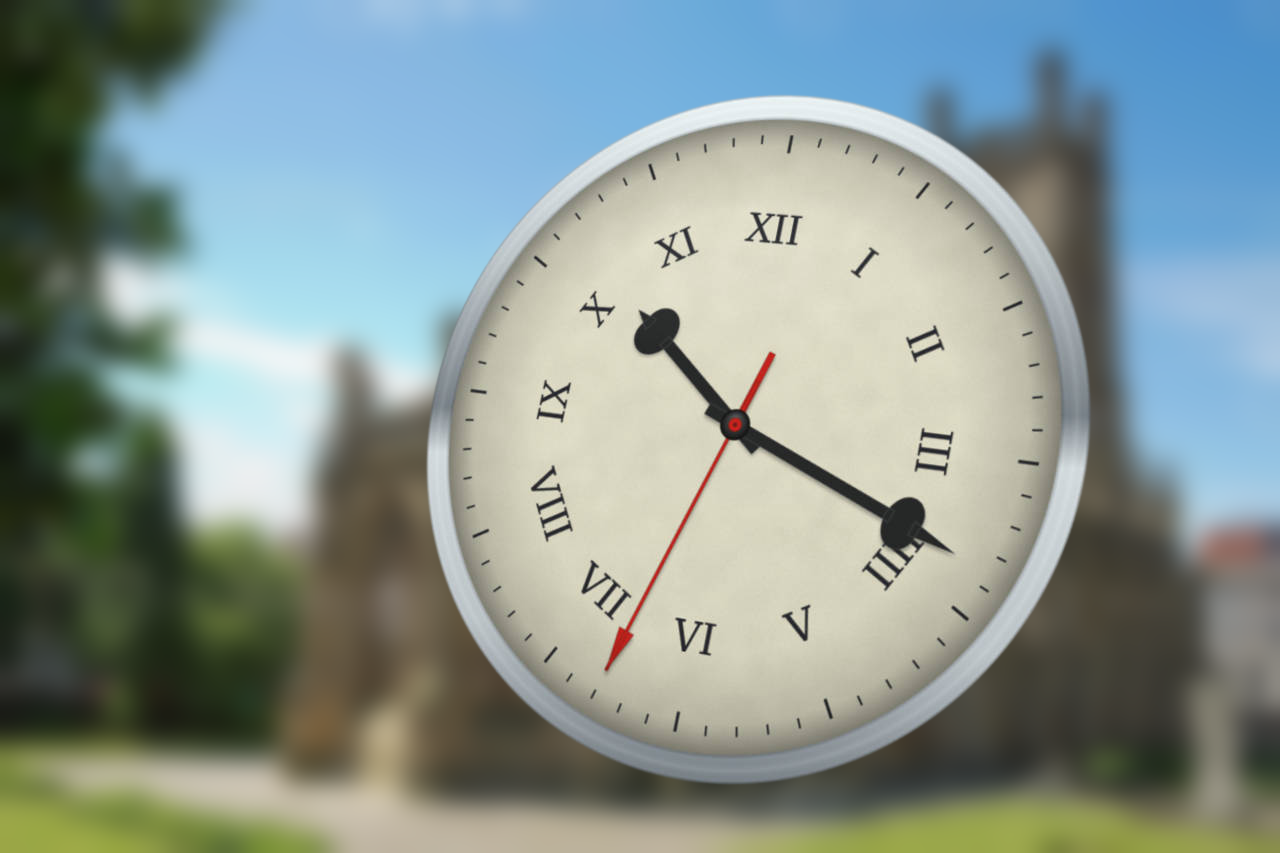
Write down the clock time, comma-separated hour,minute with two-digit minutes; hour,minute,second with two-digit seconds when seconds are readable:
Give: 10,18,33
